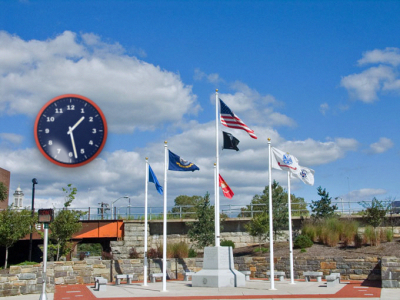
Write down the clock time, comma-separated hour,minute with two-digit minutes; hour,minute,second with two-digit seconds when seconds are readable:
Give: 1,28
